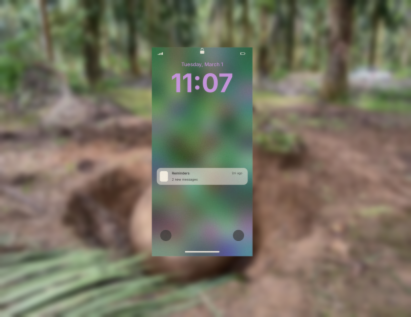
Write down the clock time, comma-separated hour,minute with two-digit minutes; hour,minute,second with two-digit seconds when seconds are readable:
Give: 11,07
